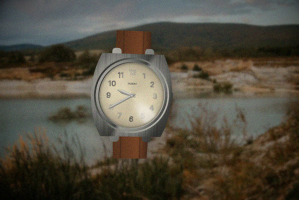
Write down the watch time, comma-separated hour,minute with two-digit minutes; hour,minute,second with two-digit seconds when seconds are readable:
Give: 9,40
